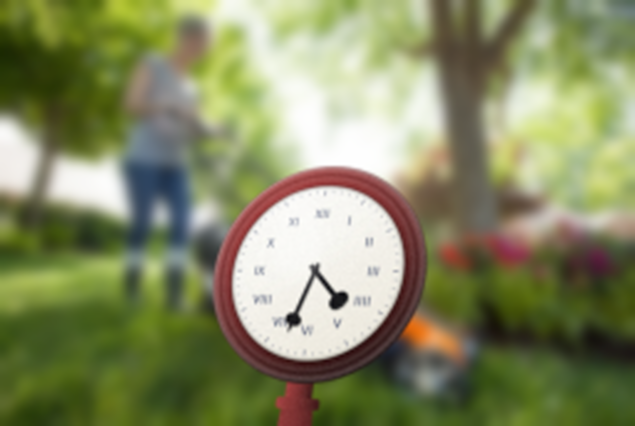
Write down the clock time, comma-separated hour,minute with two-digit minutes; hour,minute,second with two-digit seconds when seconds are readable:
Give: 4,33
